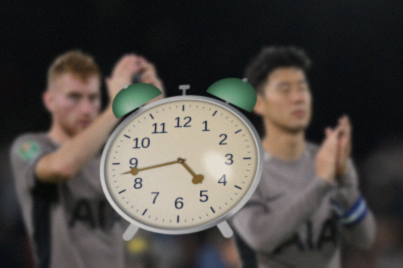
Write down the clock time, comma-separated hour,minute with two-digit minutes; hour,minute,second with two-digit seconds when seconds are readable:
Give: 4,43
